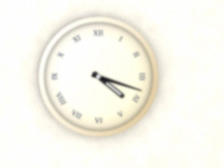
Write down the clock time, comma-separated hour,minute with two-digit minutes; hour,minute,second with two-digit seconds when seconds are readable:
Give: 4,18
